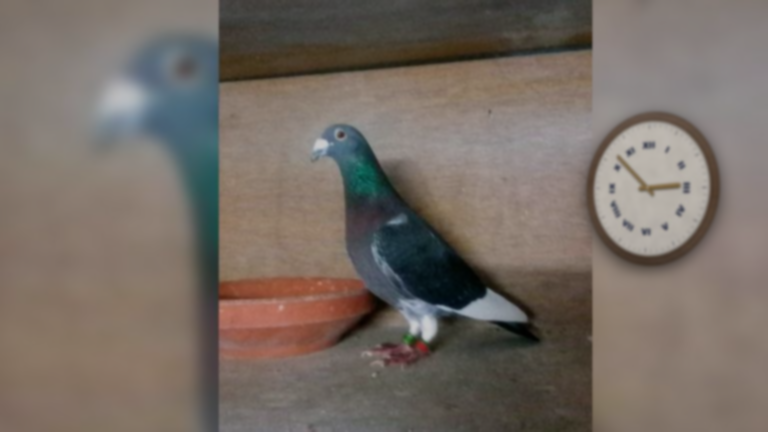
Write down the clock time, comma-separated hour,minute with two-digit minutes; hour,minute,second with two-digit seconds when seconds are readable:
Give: 2,52
